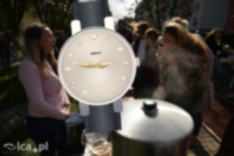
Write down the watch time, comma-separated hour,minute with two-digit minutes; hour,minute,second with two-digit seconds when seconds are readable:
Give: 2,47
